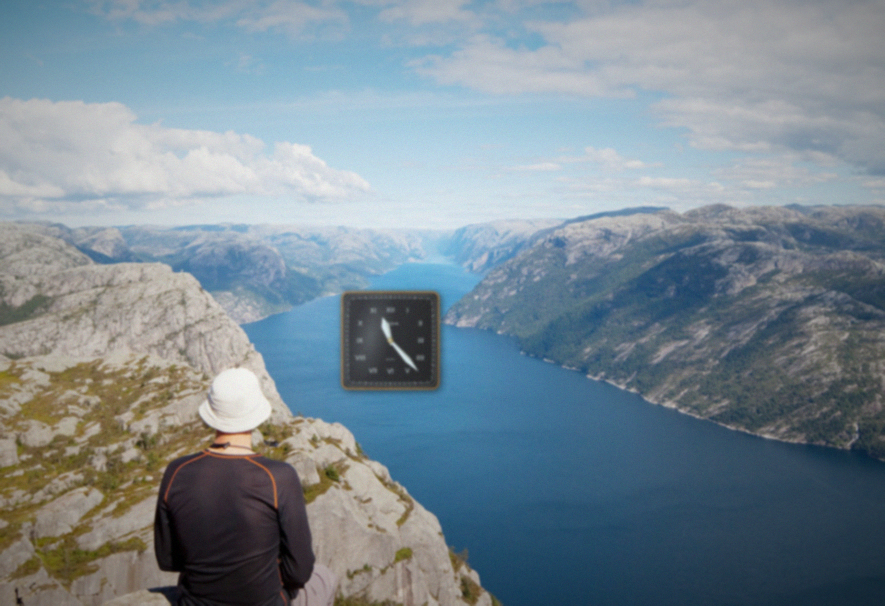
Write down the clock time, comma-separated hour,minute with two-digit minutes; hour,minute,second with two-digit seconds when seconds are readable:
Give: 11,23
